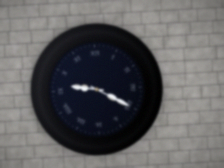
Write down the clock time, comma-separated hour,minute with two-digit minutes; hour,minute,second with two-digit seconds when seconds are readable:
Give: 9,20
